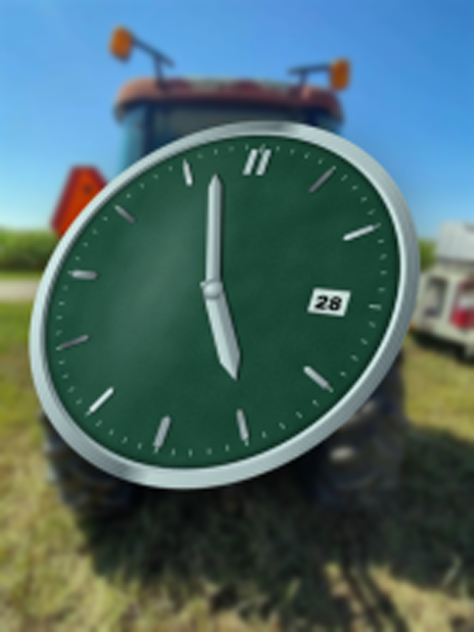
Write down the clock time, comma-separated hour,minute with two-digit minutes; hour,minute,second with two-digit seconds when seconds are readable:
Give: 4,57
